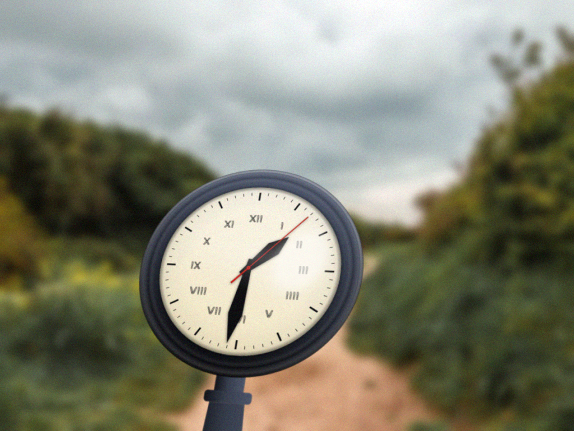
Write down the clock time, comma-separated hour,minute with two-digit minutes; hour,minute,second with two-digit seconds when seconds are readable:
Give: 1,31,07
